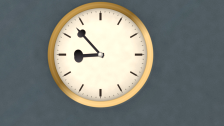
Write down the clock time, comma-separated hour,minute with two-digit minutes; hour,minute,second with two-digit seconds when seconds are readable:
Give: 8,53
